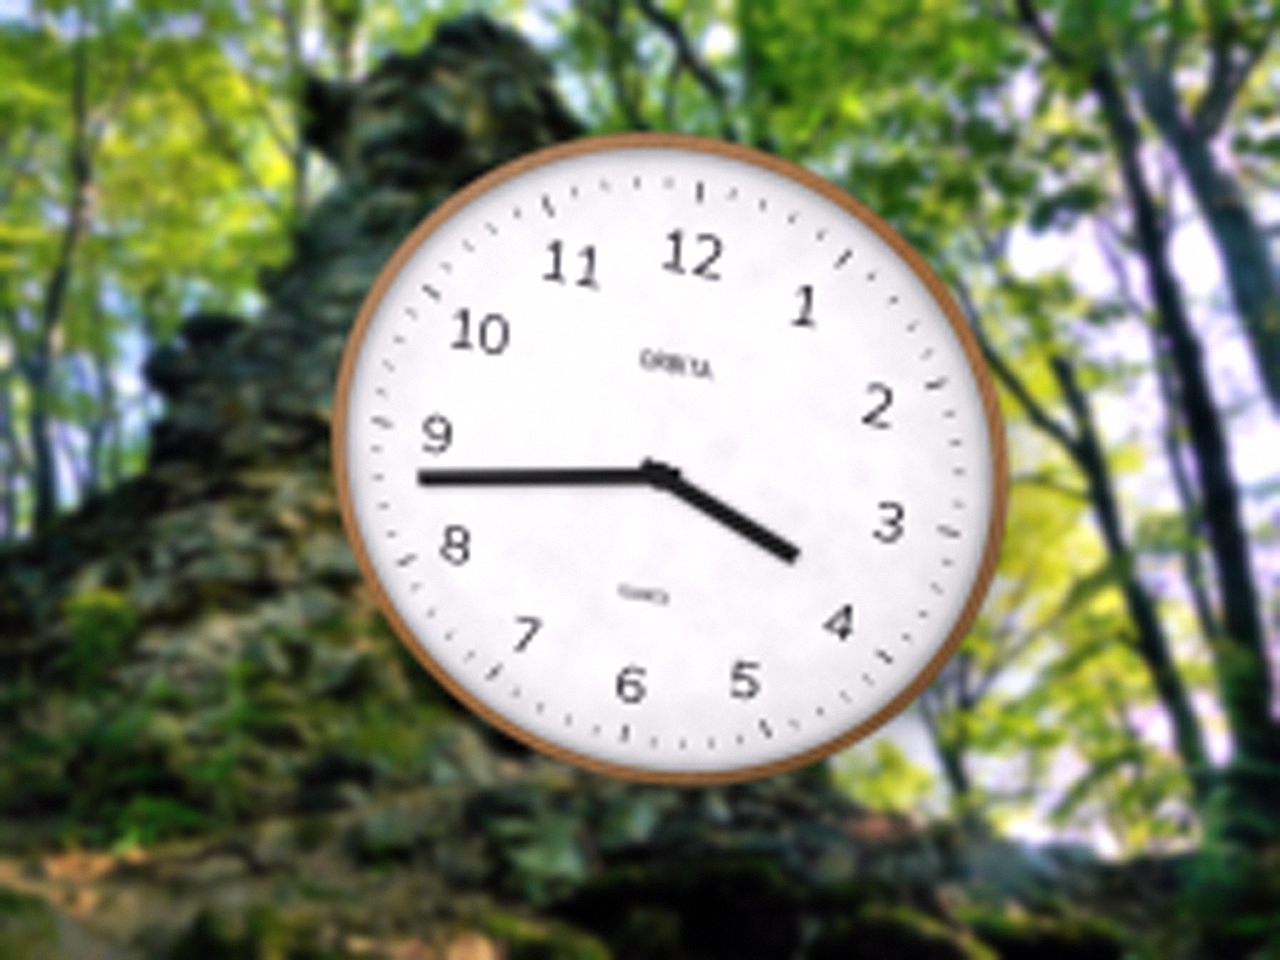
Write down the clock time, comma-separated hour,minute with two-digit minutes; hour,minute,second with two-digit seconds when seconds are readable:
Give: 3,43
